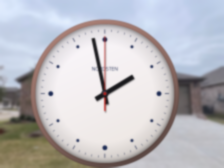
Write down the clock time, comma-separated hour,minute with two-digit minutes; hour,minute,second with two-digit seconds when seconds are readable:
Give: 1,58,00
